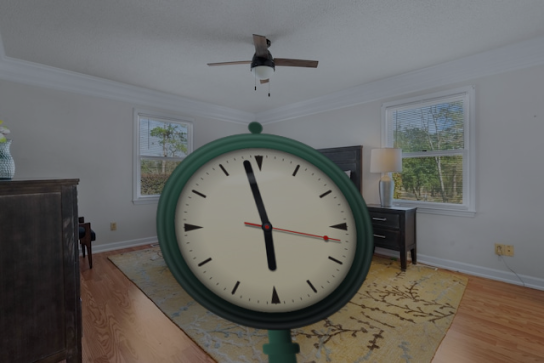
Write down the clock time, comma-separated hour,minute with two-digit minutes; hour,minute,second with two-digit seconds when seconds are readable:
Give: 5,58,17
